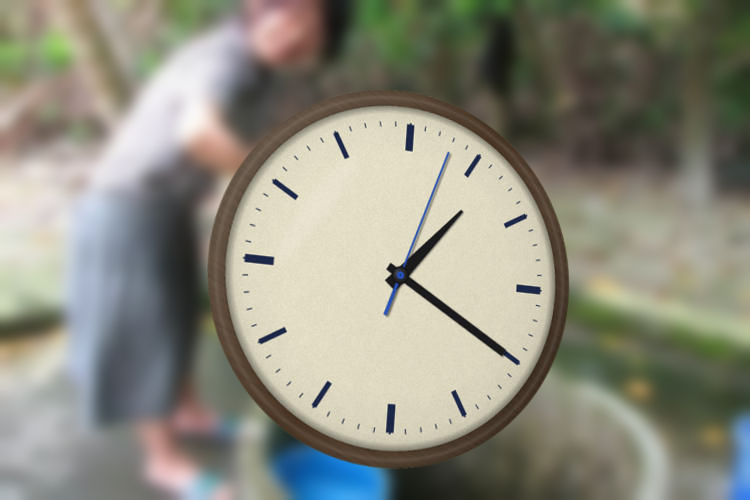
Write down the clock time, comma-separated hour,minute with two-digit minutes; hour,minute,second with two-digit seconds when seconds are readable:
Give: 1,20,03
